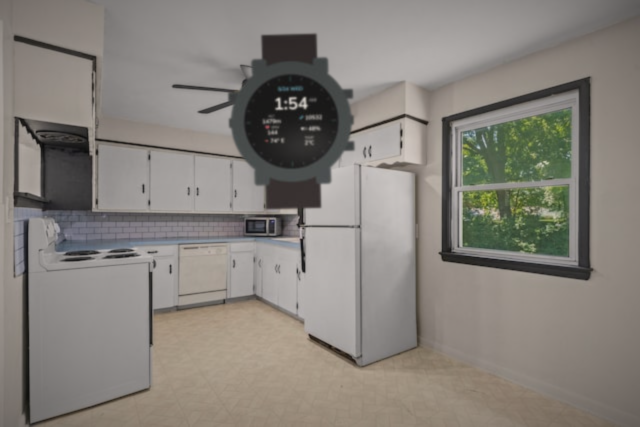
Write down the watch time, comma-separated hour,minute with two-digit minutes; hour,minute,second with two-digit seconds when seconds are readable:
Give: 1,54
